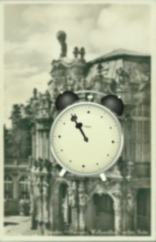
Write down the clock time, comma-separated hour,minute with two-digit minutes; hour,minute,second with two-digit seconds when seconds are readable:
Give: 10,54
